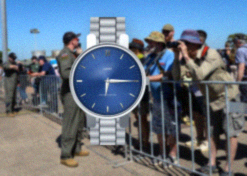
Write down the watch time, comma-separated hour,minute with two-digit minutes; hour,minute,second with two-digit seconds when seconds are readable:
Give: 6,15
